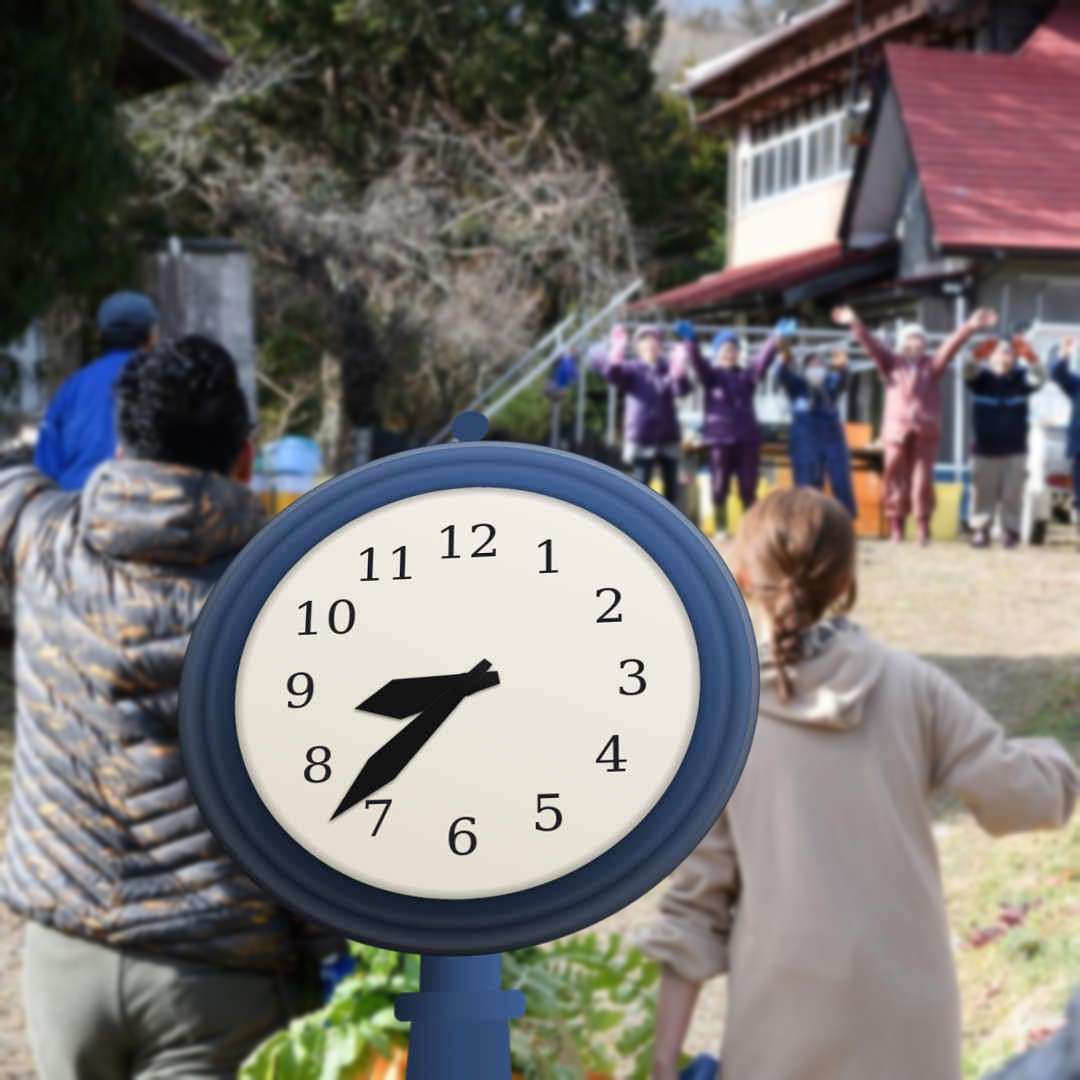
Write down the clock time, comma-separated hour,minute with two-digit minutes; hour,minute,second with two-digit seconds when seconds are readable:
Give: 8,37
